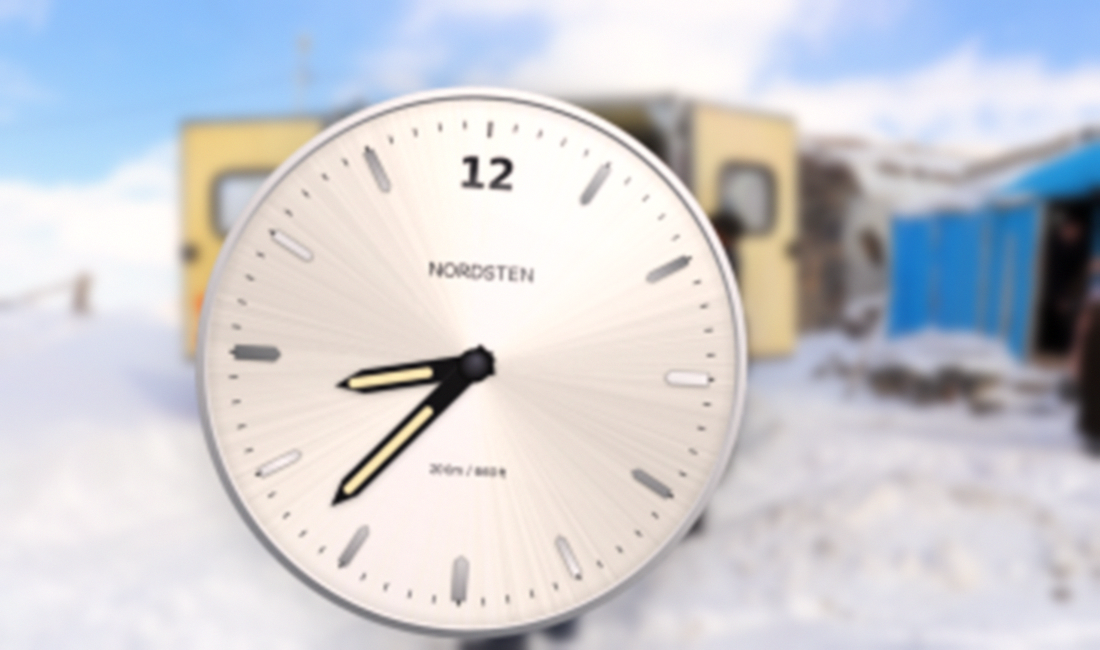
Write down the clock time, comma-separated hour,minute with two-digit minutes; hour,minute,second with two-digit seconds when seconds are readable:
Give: 8,37
